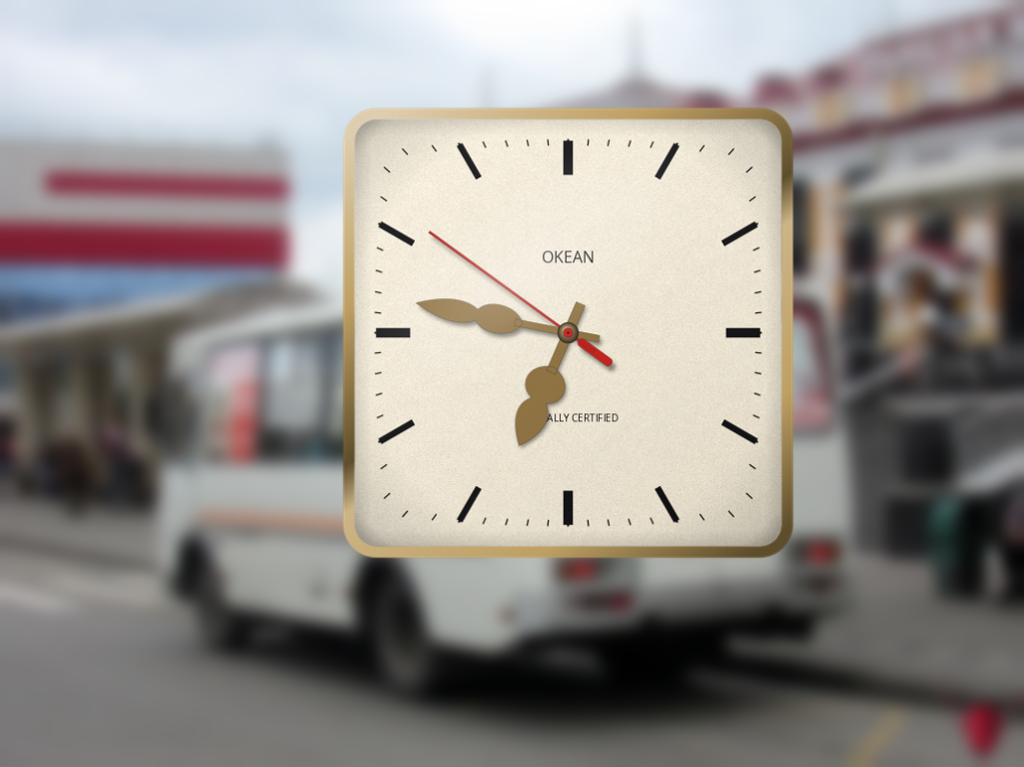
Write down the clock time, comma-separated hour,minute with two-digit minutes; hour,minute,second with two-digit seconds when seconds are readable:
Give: 6,46,51
